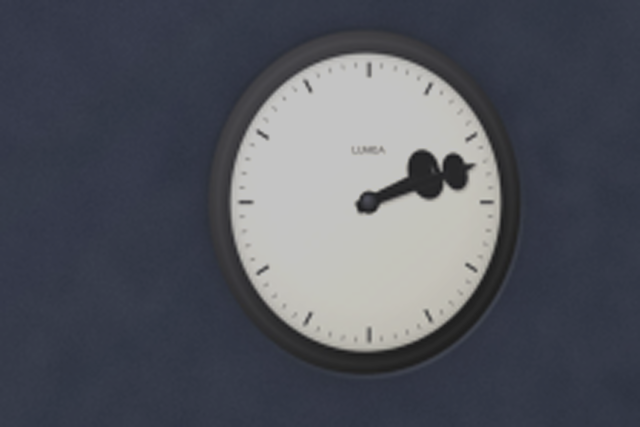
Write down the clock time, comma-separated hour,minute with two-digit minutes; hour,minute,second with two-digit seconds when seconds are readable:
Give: 2,12
